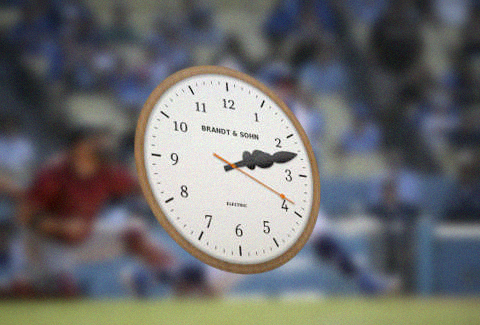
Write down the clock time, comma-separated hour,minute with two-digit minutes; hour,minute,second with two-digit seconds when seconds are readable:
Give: 2,12,19
